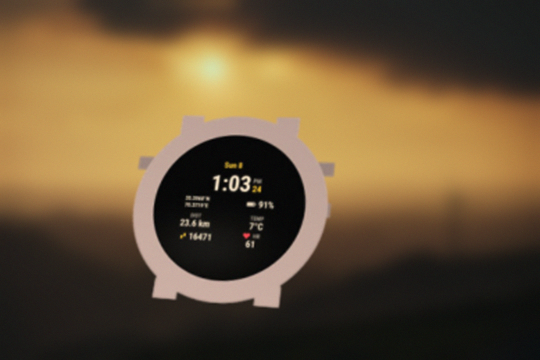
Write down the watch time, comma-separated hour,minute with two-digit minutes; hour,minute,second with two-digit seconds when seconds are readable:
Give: 1,03
